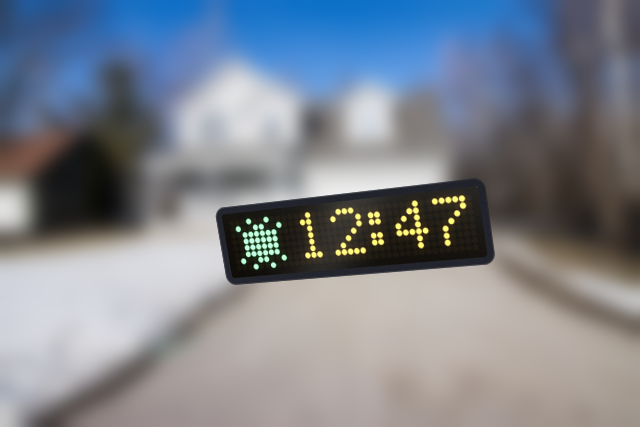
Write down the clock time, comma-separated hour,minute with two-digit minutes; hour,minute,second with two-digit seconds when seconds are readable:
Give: 12,47
